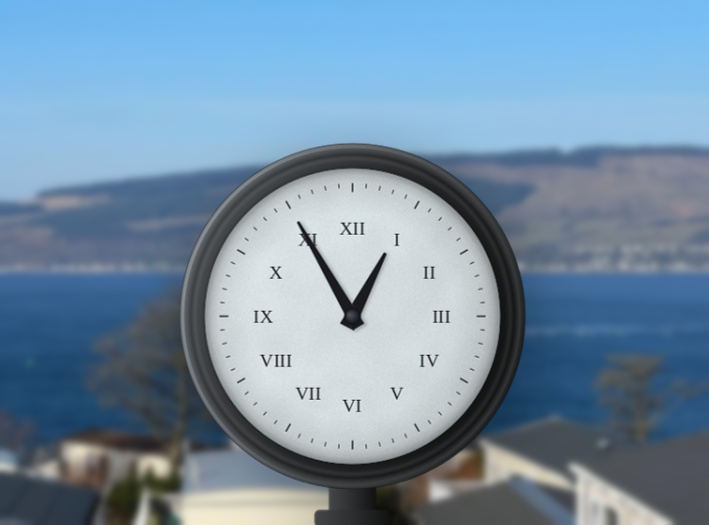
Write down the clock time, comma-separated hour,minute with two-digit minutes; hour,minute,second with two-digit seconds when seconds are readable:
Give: 12,55
